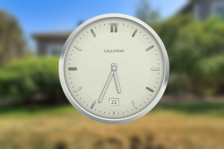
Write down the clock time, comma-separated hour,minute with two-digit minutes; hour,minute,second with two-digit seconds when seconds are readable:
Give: 5,34
